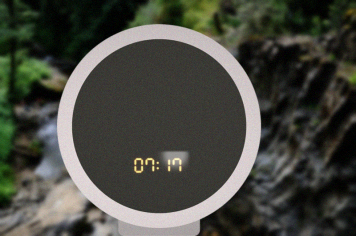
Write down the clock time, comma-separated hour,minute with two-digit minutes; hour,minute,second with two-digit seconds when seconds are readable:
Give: 7,17
